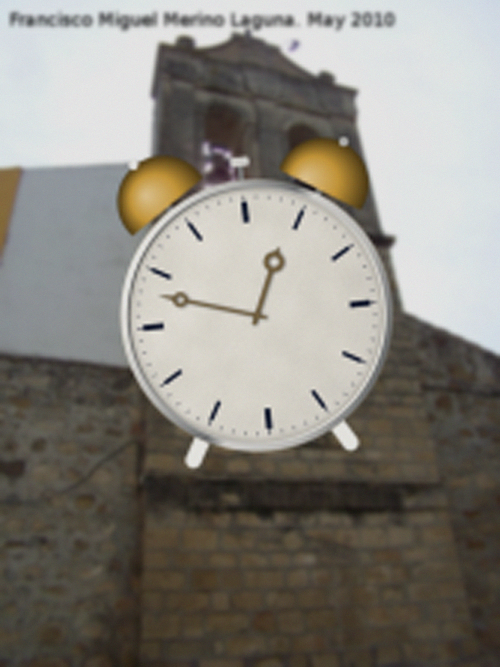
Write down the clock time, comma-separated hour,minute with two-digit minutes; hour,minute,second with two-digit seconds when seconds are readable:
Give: 12,48
